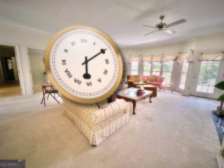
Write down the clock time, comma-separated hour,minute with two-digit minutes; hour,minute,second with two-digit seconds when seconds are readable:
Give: 6,10
